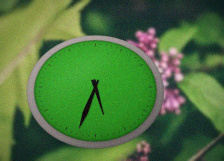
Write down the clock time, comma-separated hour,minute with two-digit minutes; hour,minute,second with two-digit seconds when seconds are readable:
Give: 5,33
